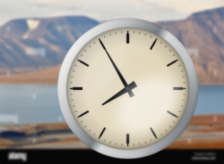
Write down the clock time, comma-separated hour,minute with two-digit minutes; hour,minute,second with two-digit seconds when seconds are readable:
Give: 7,55
